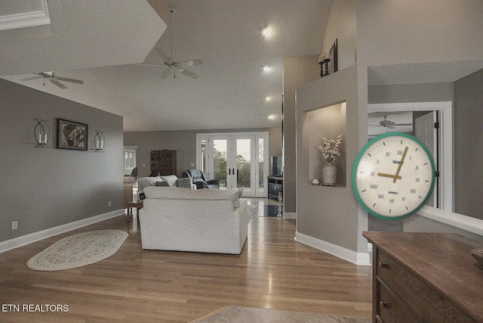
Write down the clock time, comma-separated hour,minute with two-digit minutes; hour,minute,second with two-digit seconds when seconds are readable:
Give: 9,02
